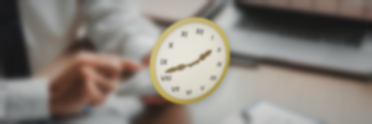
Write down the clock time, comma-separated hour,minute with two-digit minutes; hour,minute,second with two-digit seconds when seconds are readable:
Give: 1,42
